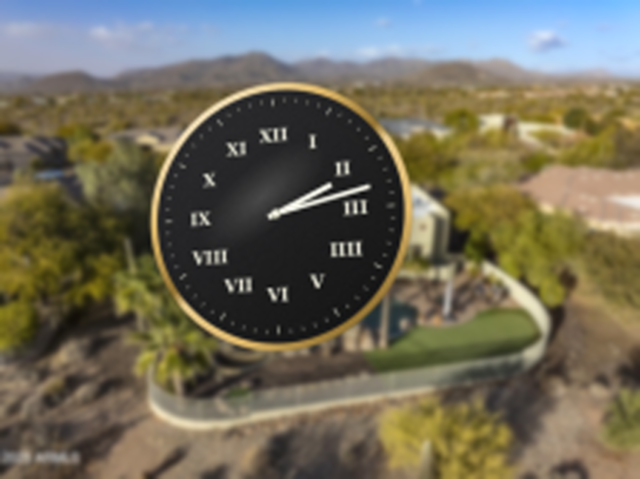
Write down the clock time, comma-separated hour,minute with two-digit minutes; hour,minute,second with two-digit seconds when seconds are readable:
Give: 2,13
